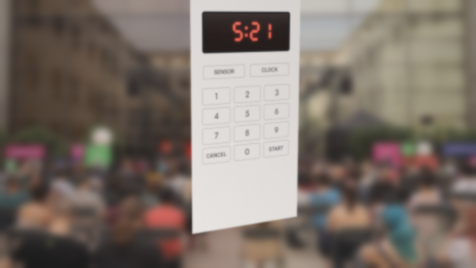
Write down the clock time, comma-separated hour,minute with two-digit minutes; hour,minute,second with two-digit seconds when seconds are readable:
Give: 5,21
